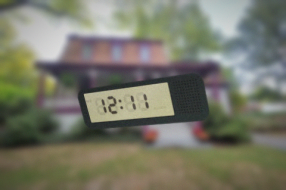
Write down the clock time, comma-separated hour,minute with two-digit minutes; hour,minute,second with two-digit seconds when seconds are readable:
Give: 12,11
